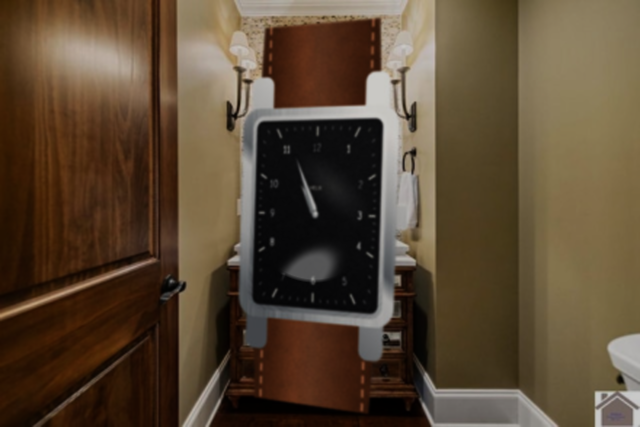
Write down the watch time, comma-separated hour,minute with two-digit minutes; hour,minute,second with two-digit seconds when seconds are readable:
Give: 10,56
